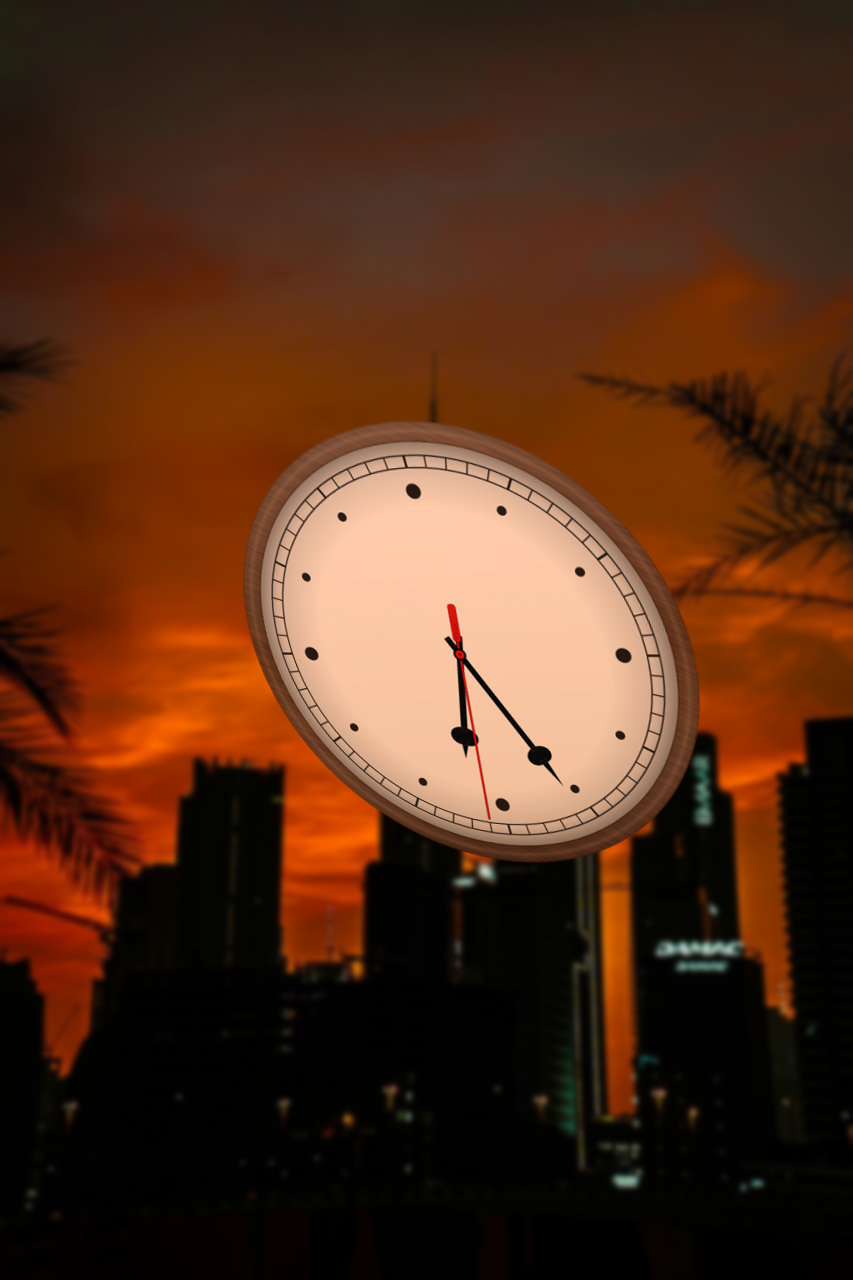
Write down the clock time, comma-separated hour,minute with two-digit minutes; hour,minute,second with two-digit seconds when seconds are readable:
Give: 6,25,31
